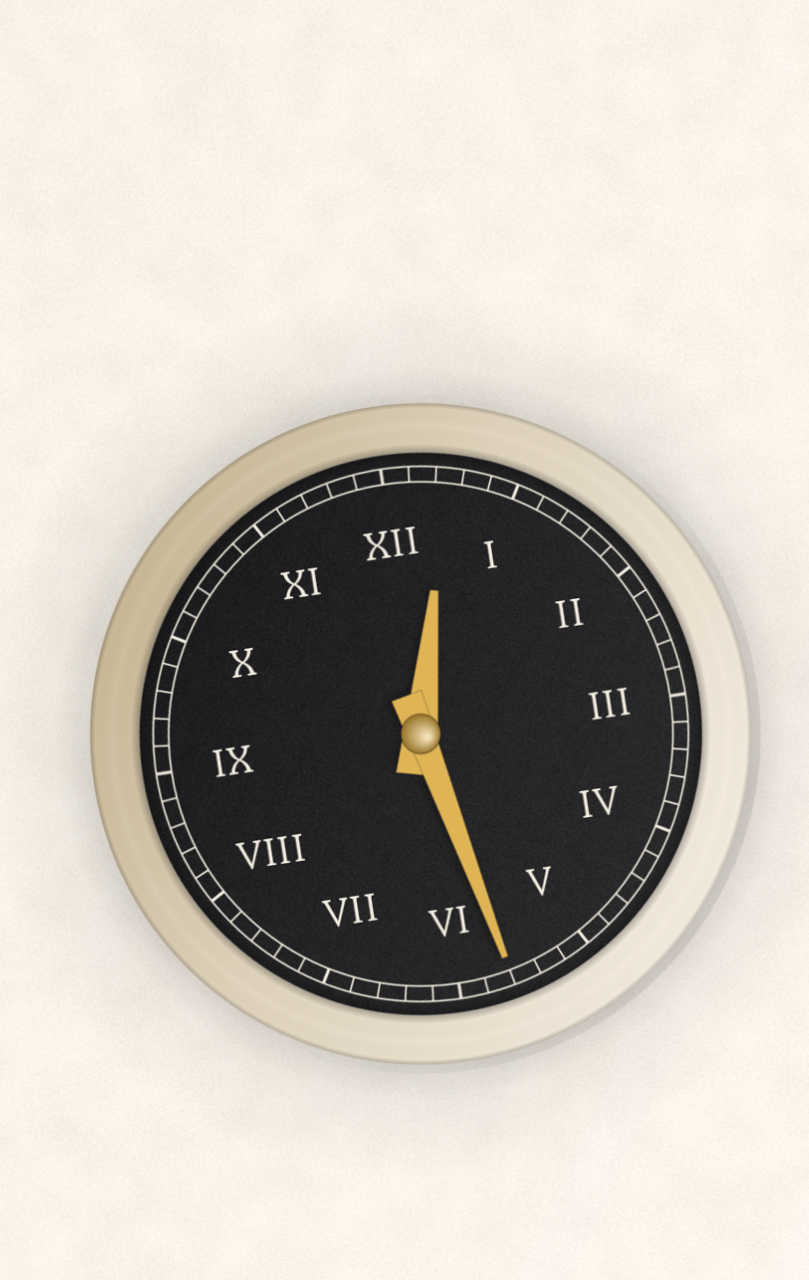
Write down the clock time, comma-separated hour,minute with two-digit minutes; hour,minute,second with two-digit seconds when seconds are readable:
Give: 12,28
